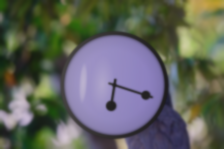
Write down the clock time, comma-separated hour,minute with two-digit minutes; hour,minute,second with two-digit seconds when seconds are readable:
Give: 6,18
